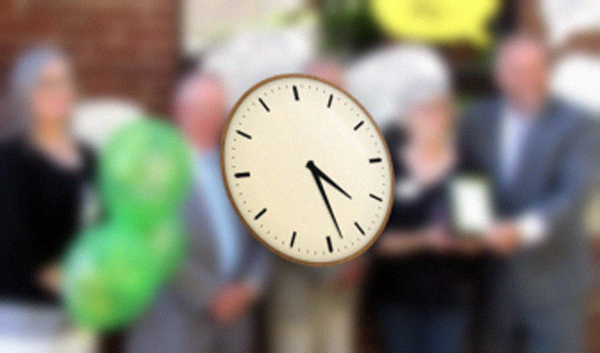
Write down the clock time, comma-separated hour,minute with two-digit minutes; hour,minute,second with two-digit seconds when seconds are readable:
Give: 4,28
